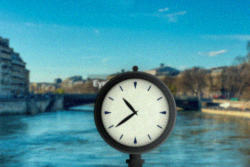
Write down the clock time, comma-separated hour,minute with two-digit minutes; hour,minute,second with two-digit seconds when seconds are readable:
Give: 10,39
